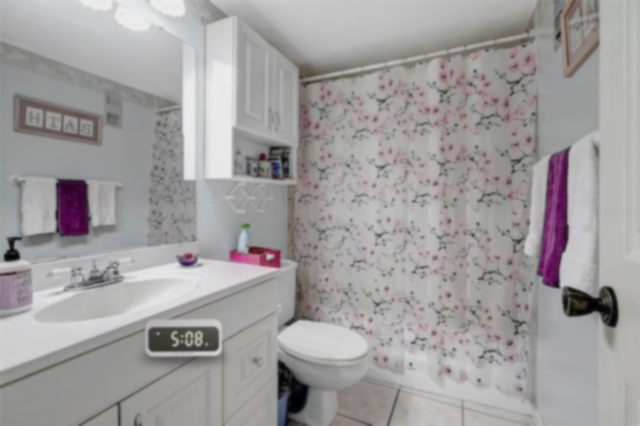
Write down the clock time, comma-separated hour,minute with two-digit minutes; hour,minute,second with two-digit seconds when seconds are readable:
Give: 5,08
